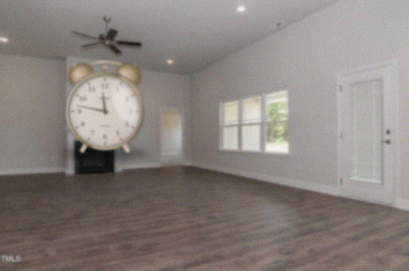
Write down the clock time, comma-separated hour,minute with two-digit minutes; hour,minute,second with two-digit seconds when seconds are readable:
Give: 11,47
